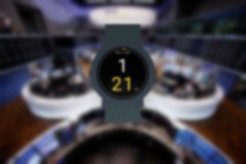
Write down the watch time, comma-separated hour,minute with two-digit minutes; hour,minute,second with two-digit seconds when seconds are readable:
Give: 1,21
